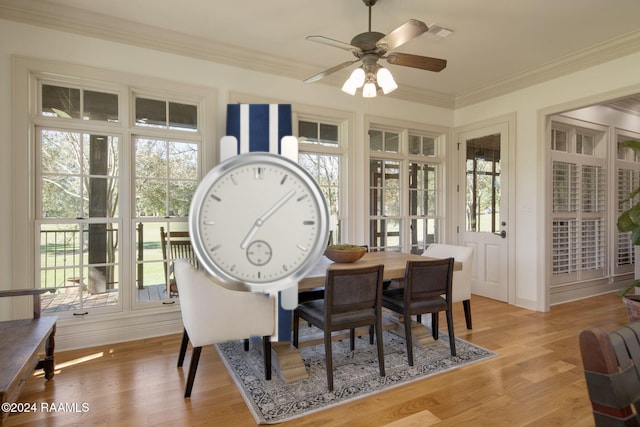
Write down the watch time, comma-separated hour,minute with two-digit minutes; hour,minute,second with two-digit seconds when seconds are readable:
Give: 7,08
